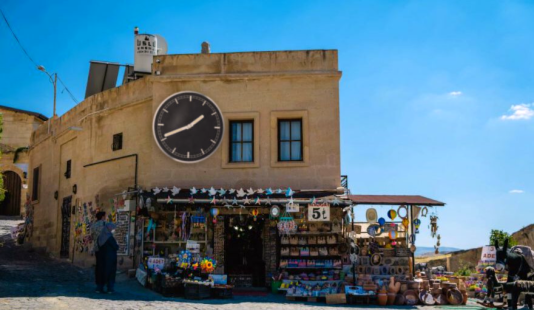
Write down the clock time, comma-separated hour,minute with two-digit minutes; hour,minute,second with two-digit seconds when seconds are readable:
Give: 1,41
